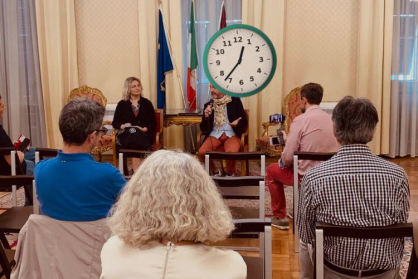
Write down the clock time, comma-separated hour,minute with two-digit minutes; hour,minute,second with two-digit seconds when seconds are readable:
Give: 12,37
